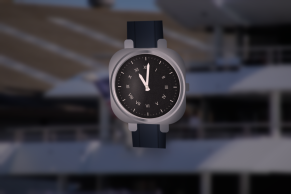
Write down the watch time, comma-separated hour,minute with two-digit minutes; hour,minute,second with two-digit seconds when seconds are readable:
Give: 11,01
